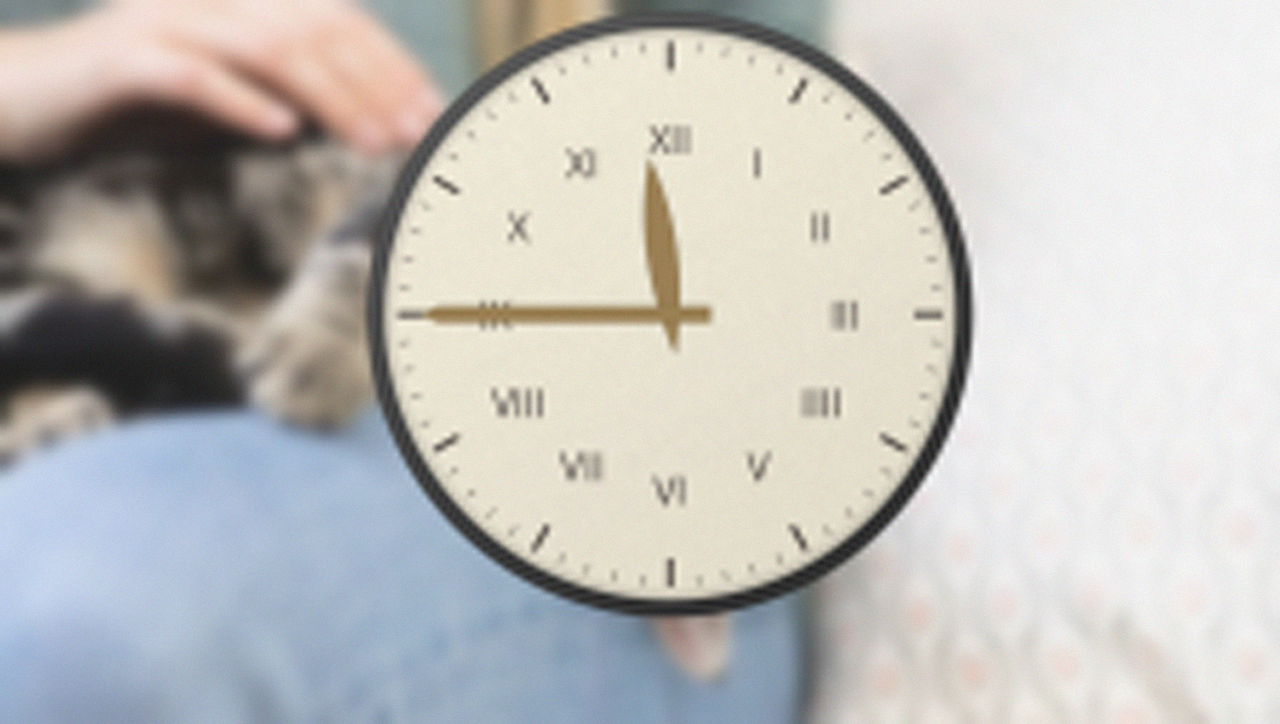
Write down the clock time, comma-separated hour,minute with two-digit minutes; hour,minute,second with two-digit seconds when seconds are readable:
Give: 11,45
